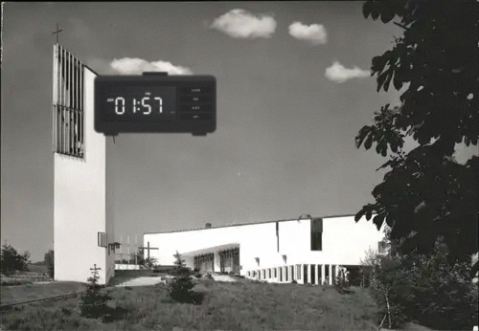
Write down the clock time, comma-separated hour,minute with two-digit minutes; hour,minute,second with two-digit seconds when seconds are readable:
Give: 1,57
